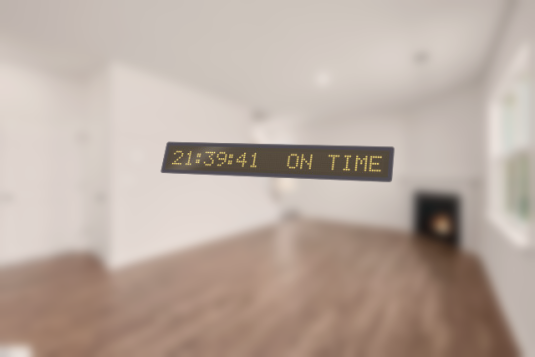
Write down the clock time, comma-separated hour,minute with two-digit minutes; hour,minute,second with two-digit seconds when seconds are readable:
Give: 21,39,41
